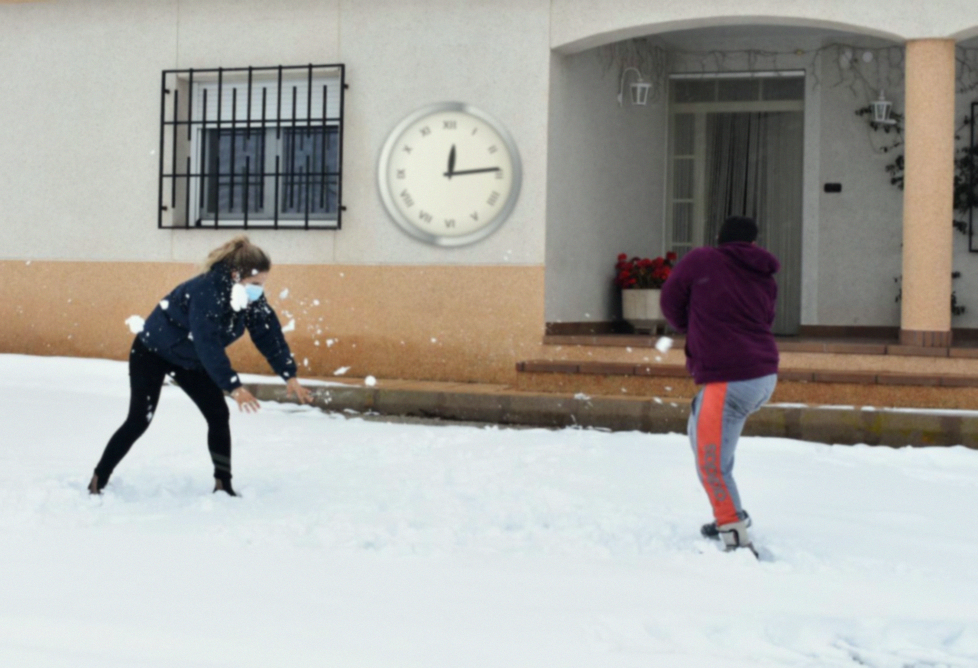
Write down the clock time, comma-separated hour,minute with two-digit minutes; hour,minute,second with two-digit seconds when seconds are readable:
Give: 12,14
